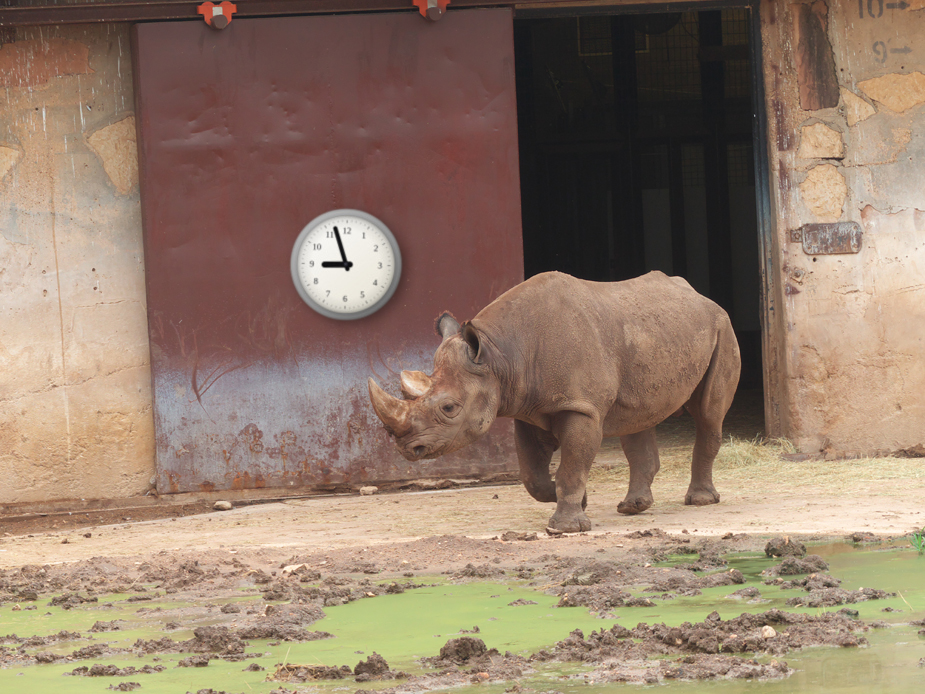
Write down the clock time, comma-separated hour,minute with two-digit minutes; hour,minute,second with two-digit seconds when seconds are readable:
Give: 8,57
